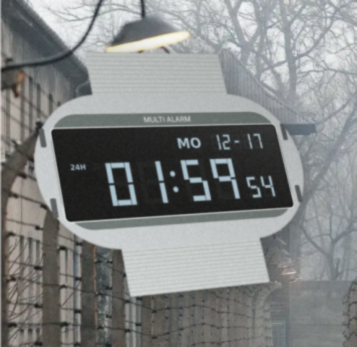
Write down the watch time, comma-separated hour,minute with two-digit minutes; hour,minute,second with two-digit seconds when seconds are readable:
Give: 1,59,54
